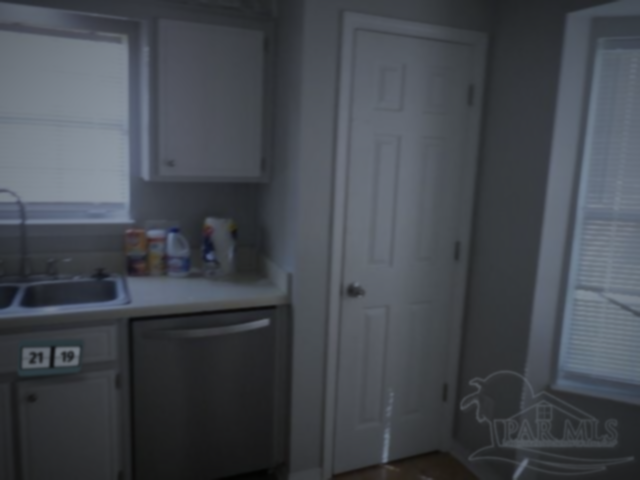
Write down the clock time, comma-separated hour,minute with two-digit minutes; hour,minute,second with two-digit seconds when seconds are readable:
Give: 21,19
